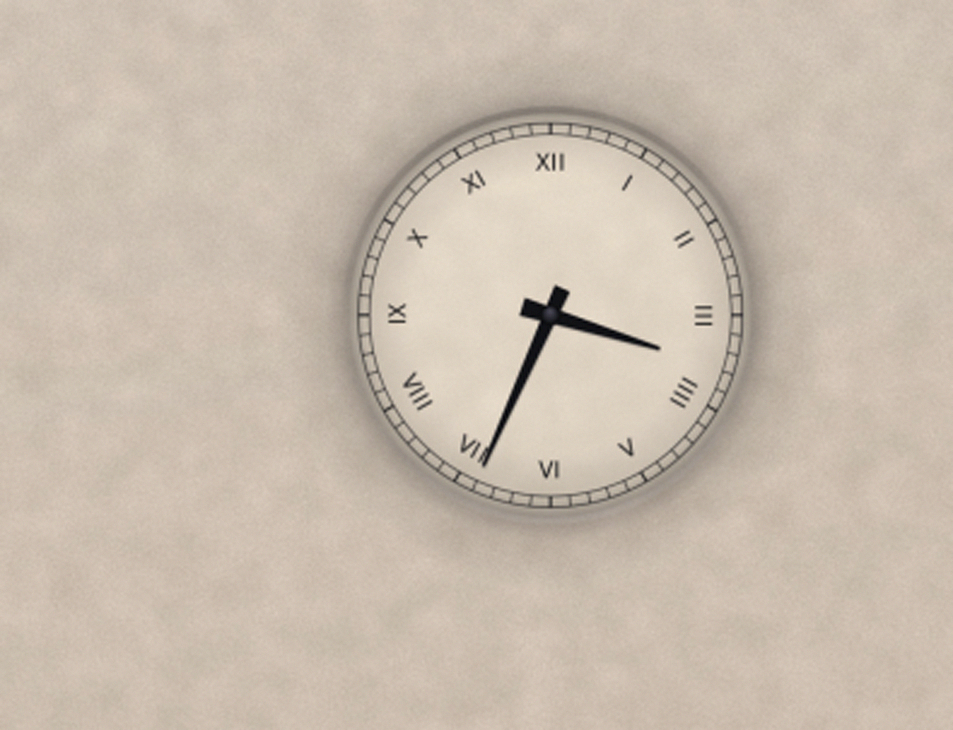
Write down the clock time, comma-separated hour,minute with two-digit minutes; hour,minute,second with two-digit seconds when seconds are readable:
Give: 3,34
